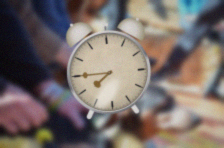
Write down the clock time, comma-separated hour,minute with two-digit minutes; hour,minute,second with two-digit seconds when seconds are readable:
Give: 7,45
